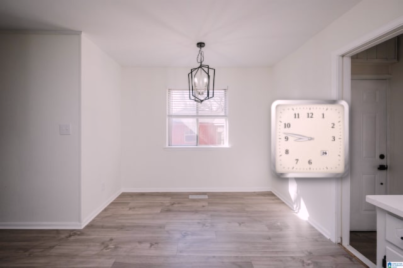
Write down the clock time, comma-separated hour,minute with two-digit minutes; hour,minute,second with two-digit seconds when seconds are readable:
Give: 8,47
